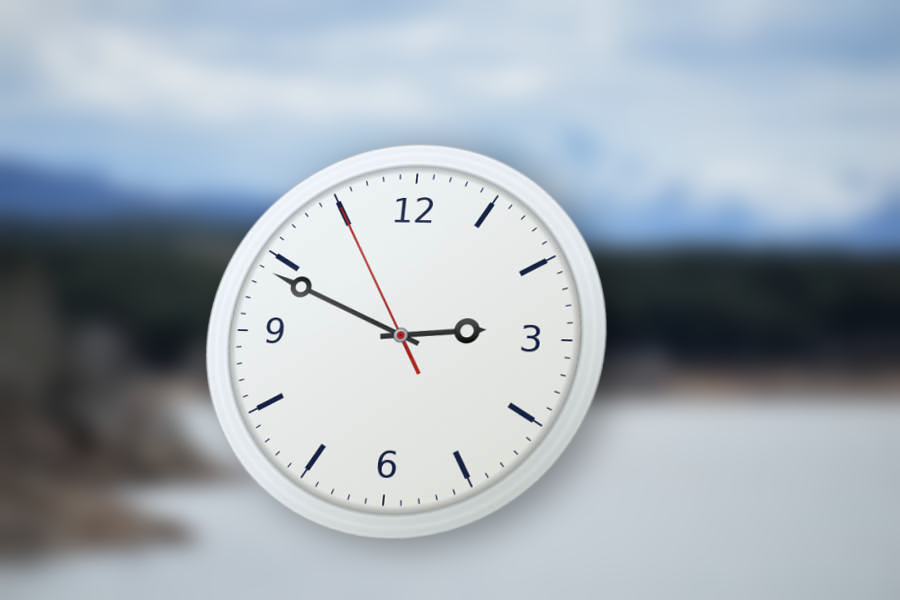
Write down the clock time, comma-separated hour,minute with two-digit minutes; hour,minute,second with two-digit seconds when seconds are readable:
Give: 2,48,55
